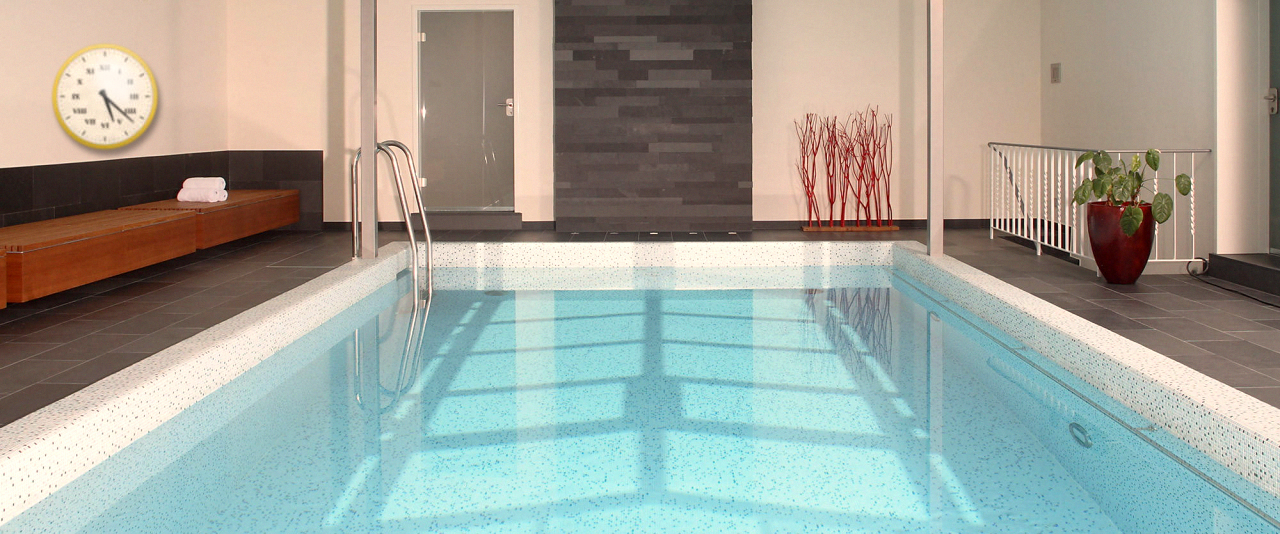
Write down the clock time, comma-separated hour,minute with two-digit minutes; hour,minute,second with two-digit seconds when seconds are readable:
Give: 5,22
